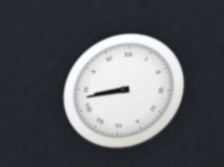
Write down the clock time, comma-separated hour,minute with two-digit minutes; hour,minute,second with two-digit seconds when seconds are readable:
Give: 8,43
